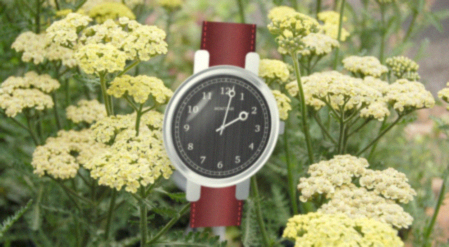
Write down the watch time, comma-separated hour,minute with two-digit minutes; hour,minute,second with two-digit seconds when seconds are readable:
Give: 2,02
